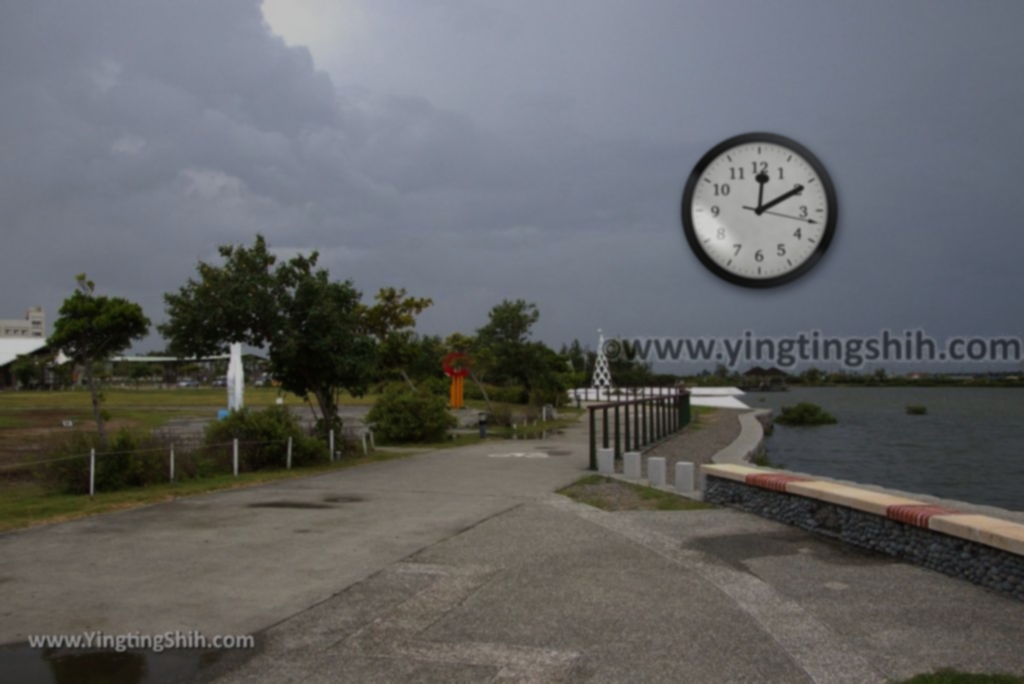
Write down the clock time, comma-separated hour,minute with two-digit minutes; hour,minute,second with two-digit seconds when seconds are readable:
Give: 12,10,17
